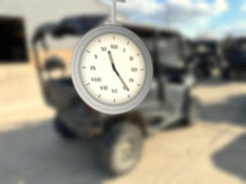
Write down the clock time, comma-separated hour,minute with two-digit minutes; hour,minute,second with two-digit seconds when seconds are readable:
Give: 11,24
